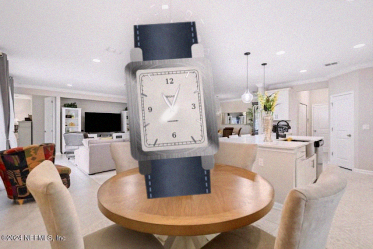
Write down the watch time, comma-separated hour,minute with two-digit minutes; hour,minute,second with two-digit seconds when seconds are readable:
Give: 11,04
